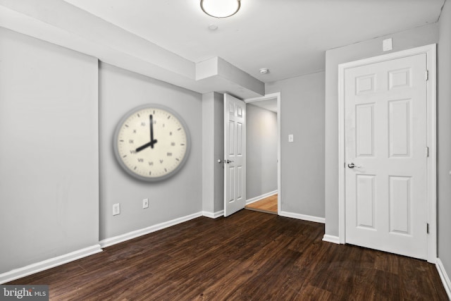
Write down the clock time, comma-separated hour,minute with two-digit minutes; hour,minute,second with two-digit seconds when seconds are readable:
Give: 7,59
